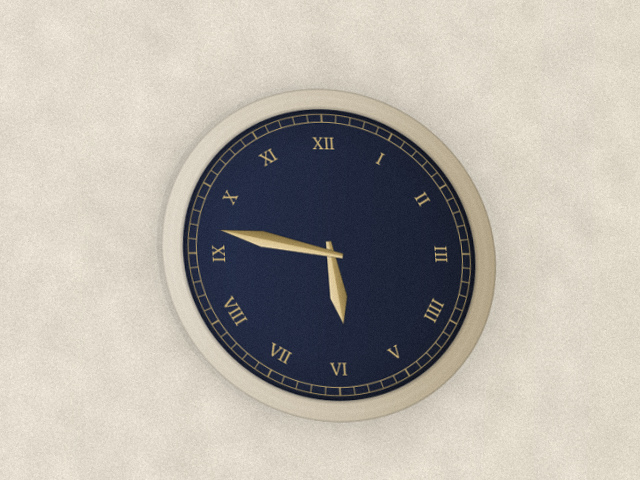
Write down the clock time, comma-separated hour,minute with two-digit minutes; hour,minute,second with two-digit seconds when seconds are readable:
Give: 5,47
